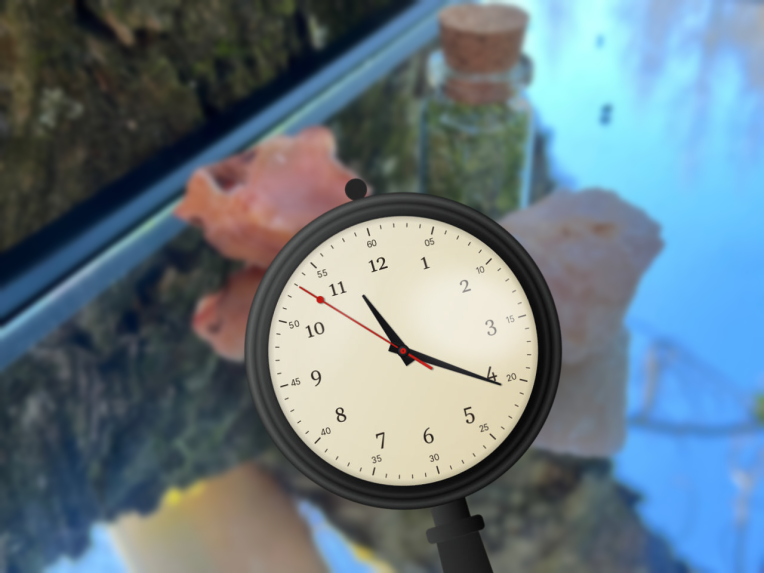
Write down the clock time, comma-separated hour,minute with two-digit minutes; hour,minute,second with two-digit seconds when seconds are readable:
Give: 11,20,53
